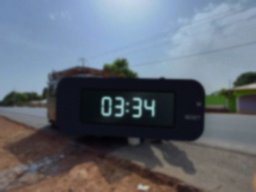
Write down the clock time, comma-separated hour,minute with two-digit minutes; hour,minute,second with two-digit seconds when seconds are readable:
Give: 3,34
